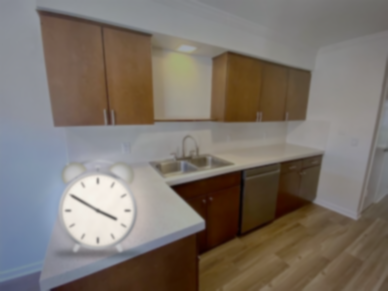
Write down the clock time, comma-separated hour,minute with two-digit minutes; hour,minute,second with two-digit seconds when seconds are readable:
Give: 3,50
